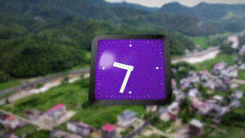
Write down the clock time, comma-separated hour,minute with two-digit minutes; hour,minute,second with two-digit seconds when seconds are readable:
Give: 9,33
